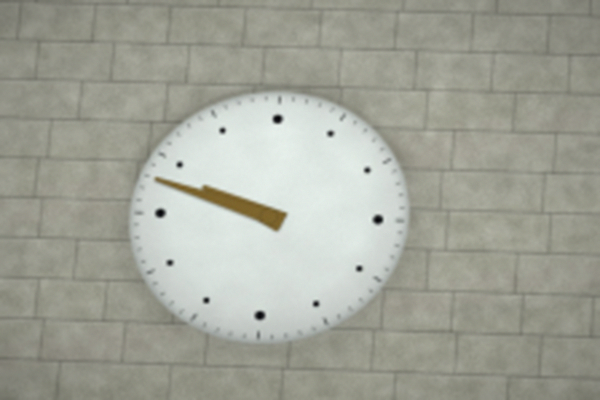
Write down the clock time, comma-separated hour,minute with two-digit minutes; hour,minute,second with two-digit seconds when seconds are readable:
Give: 9,48
